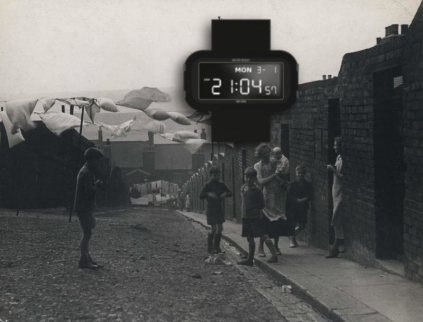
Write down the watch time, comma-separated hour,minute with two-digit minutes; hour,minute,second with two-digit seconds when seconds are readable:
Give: 21,04
